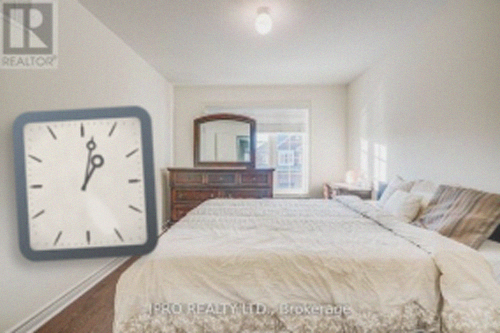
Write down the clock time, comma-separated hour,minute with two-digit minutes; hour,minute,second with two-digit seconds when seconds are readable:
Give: 1,02
